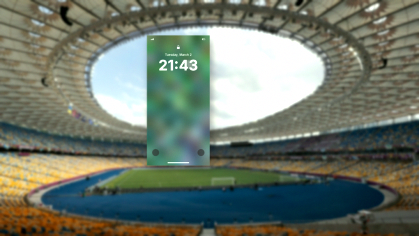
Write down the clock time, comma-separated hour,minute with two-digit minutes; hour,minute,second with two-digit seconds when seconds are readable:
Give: 21,43
